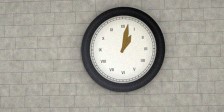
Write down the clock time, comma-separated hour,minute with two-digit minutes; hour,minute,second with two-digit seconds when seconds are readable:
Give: 1,02
